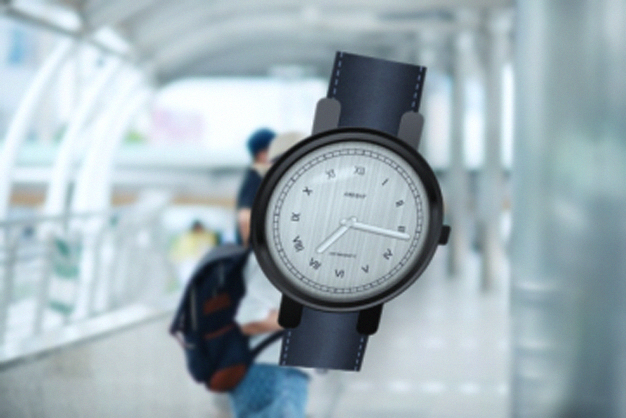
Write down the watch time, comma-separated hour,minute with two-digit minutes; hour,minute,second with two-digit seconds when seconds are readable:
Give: 7,16
